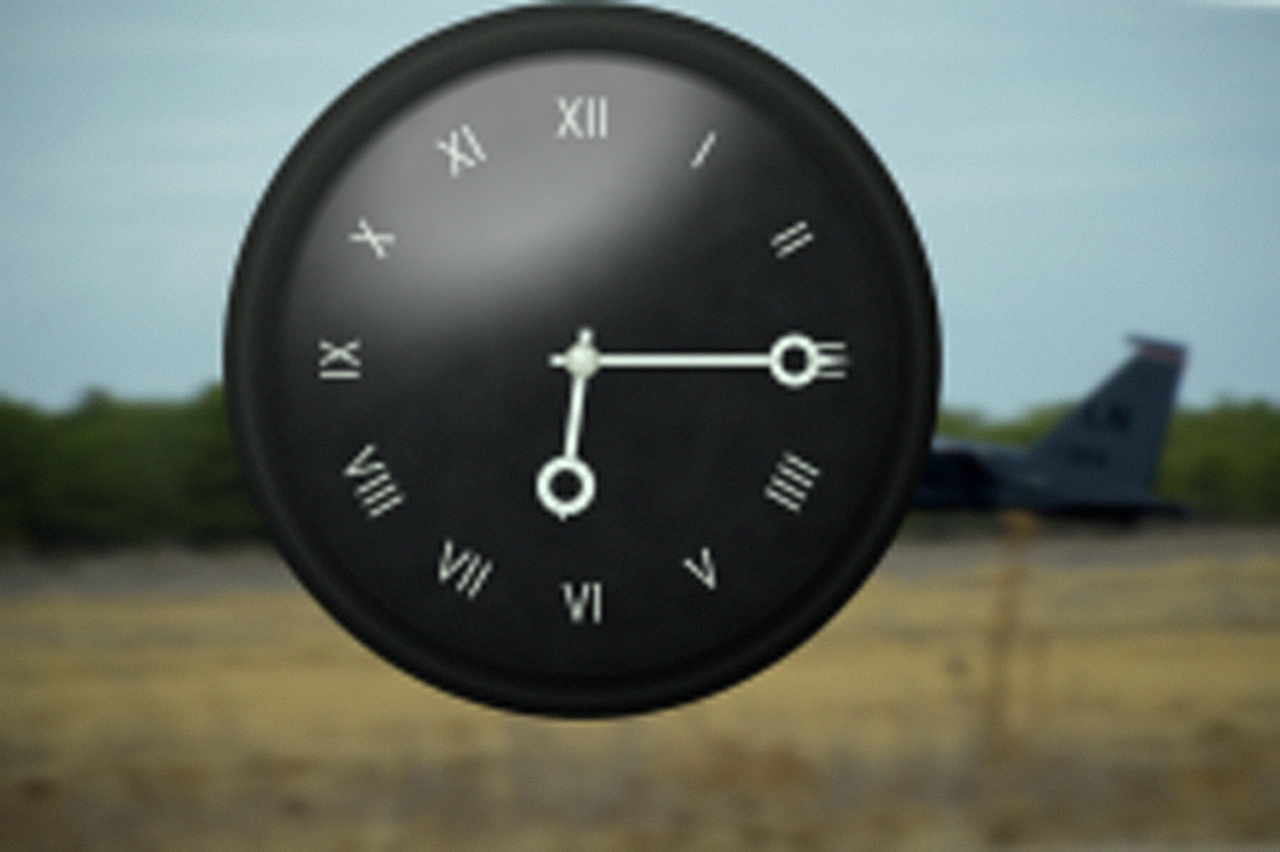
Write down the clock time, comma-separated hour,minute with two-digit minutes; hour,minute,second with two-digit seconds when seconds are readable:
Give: 6,15
